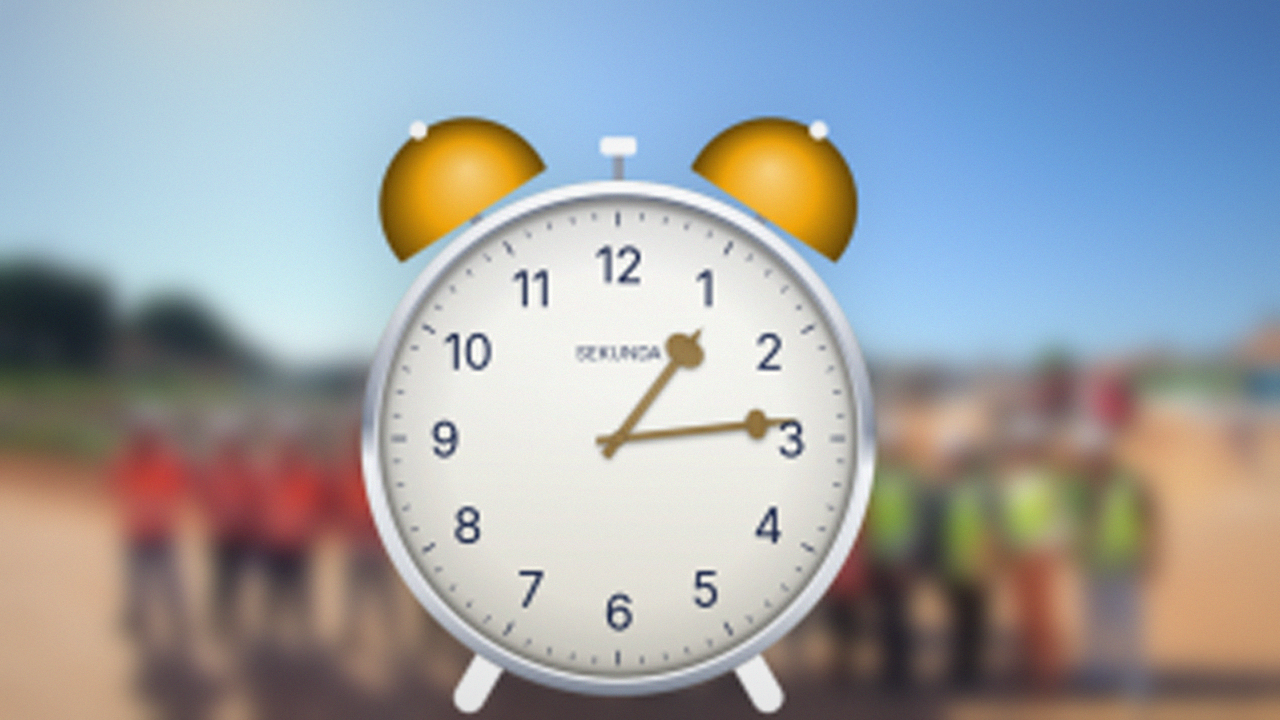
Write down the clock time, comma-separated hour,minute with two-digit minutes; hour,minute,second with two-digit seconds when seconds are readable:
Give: 1,14
